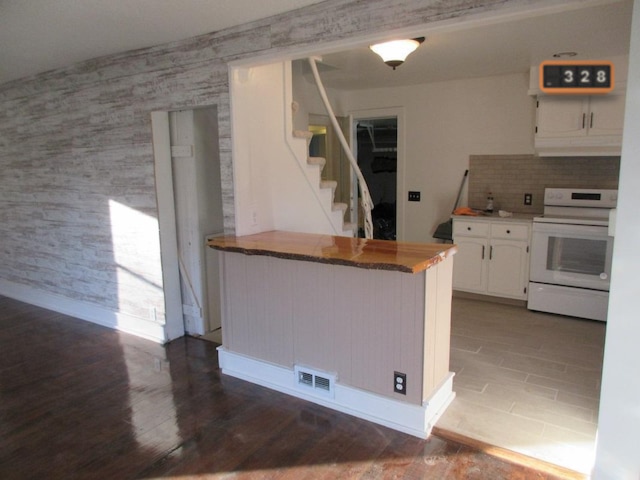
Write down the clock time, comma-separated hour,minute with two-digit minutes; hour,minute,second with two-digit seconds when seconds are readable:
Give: 3,28
